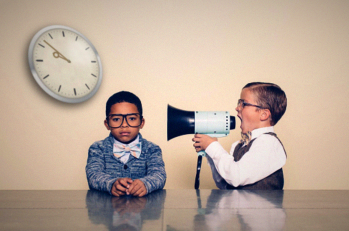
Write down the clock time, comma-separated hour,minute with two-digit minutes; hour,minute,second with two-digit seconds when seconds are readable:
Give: 9,52
